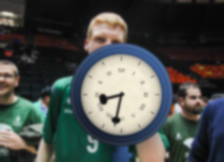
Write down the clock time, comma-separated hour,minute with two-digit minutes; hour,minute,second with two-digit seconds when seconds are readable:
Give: 8,32
